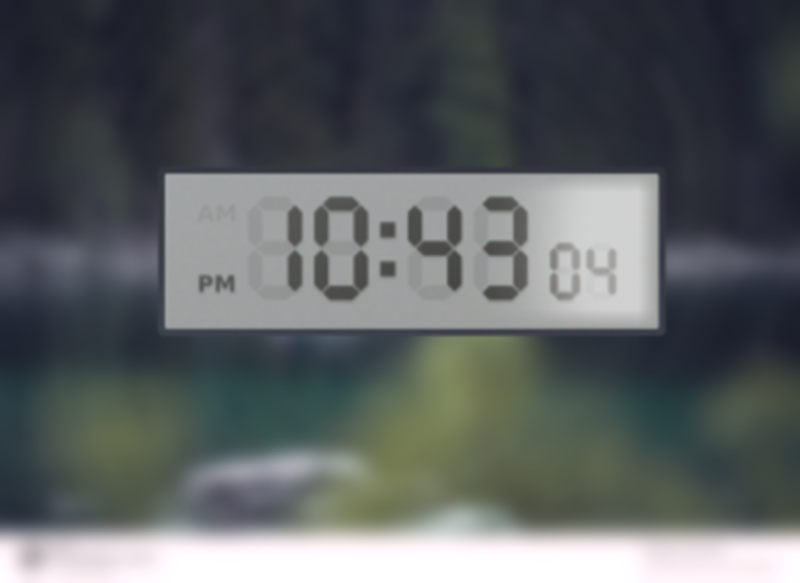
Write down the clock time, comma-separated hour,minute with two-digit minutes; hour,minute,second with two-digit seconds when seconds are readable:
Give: 10,43,04
